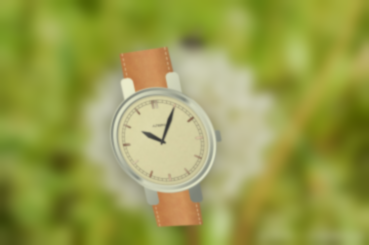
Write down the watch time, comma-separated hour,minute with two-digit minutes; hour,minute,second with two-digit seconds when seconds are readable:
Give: 10,05
